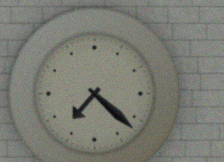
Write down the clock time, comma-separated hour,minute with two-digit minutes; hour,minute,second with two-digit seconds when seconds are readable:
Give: 7,22
